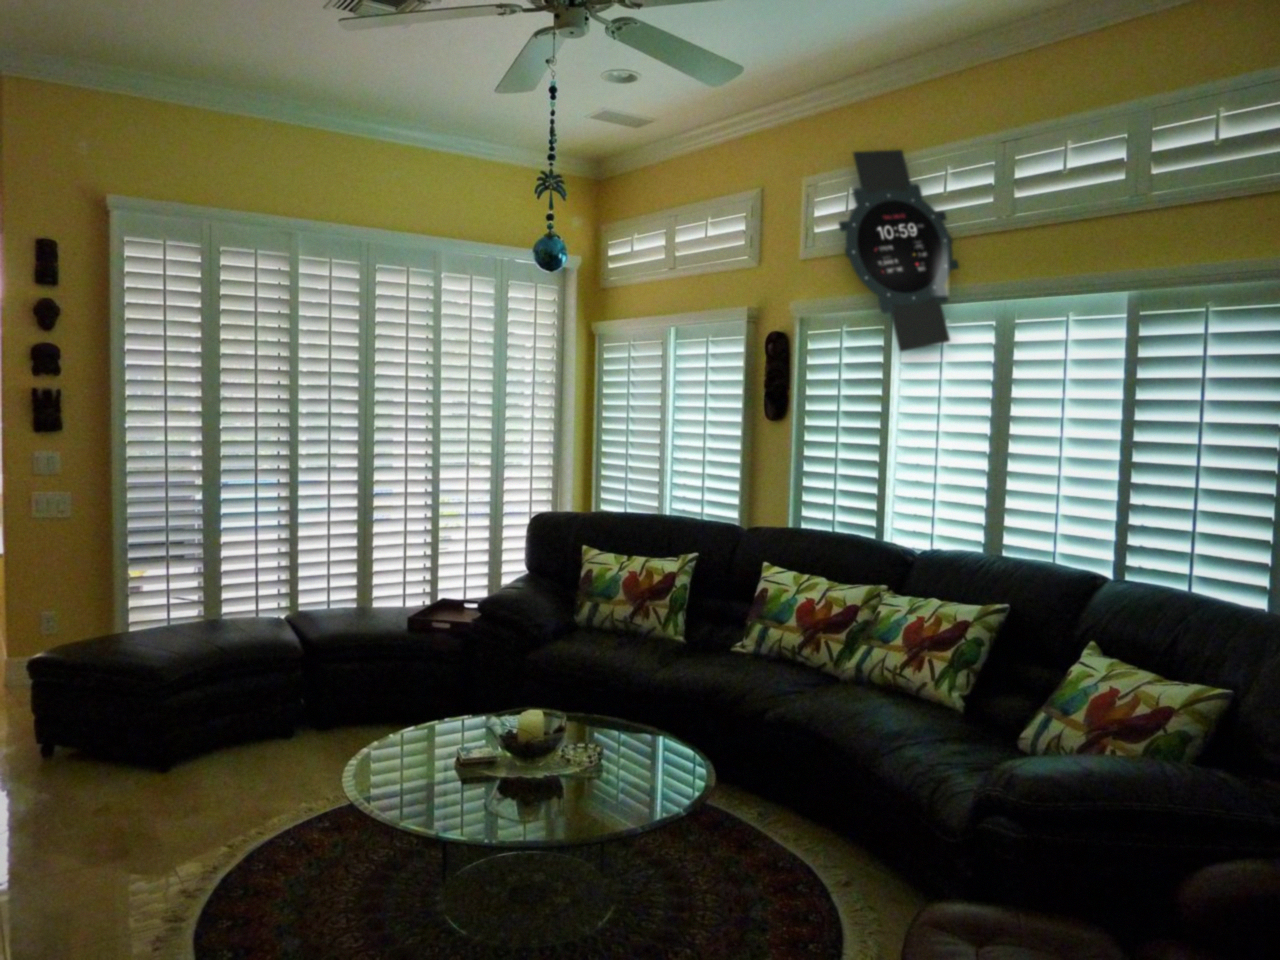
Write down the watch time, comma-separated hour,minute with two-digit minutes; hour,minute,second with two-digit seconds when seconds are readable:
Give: 10,59
